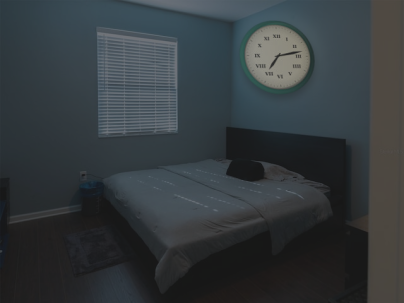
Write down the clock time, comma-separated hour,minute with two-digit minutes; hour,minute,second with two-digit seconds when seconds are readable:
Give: 7,13
